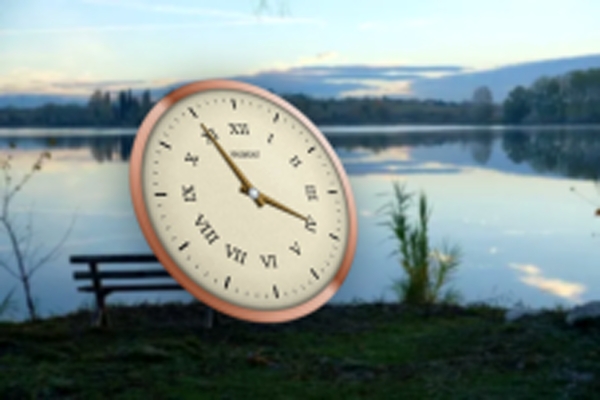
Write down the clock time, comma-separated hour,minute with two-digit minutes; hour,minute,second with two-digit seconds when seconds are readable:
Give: 3,55
